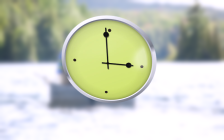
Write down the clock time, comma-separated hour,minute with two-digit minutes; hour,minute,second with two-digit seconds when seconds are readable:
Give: 2,59
